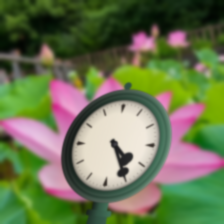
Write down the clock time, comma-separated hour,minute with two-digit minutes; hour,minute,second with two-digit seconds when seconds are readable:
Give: 4,25
